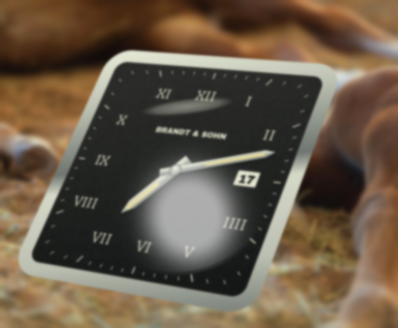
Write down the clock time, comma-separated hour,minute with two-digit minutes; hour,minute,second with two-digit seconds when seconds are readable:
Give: 7,12
